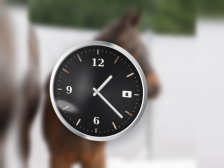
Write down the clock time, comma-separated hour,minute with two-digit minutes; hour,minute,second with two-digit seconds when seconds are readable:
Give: 1,22
